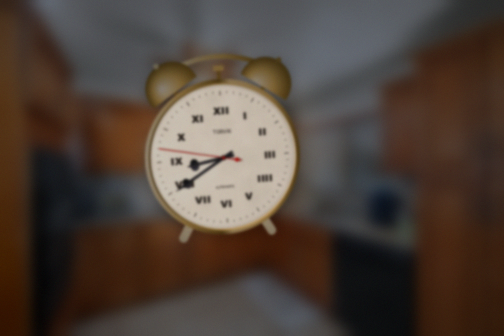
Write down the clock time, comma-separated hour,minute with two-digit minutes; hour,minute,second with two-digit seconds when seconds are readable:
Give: 8,39,47
